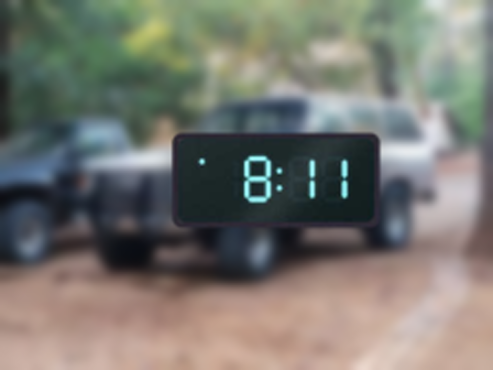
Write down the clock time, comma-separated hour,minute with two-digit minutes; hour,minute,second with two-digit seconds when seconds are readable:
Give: 8,11
